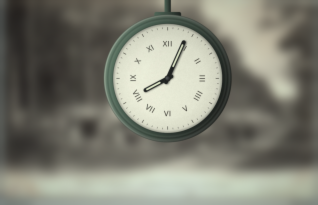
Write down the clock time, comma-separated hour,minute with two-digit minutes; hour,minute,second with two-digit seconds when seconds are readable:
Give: 8,04
